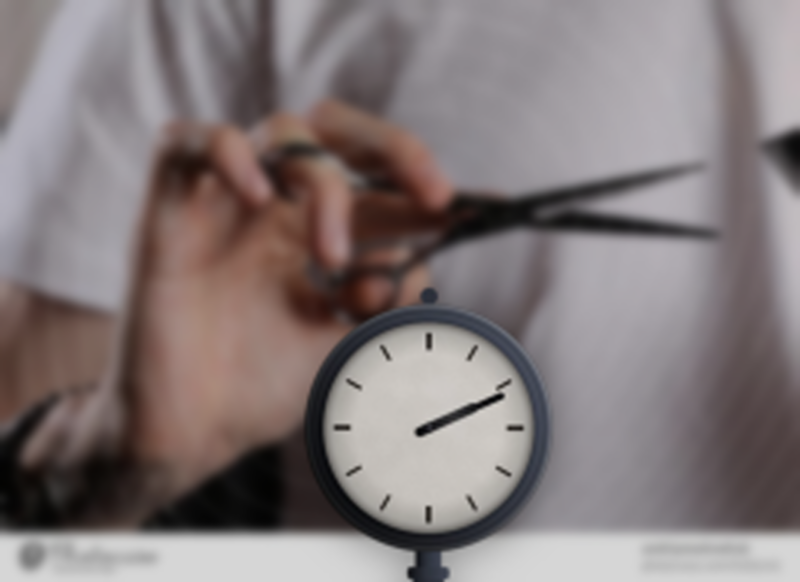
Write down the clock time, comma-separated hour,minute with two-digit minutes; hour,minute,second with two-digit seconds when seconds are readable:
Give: 2,11
